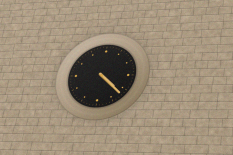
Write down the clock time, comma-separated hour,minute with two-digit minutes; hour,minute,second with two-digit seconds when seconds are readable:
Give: 4,22
